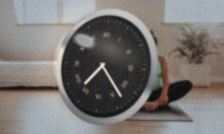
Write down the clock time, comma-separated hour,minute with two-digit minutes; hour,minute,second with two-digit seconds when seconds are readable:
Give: 7,23
